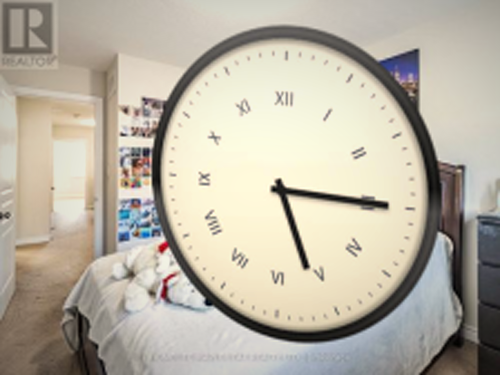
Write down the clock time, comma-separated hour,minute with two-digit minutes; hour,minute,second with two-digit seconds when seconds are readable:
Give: 5,15
